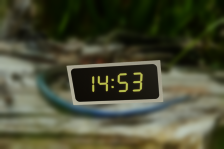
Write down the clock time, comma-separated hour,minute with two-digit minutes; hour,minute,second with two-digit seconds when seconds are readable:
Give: 14,53
